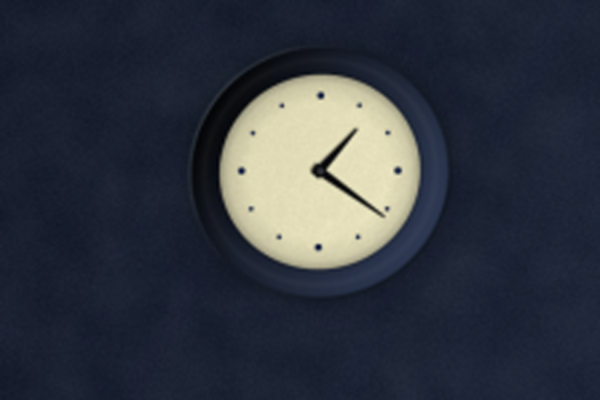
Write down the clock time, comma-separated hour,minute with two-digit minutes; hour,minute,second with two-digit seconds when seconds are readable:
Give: 1,21
